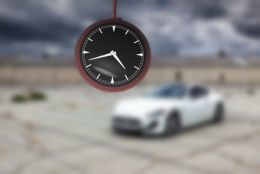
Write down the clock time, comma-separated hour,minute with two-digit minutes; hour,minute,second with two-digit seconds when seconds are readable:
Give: 4,42
